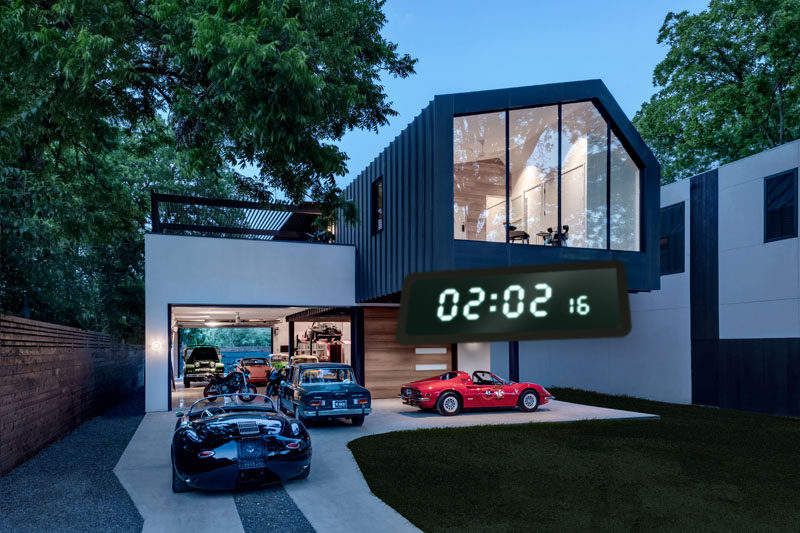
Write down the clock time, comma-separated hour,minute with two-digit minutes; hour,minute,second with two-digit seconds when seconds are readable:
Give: 2,02,16
